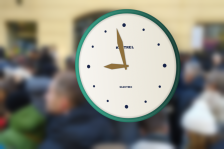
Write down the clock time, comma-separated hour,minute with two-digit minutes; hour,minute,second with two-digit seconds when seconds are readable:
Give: 8,58
